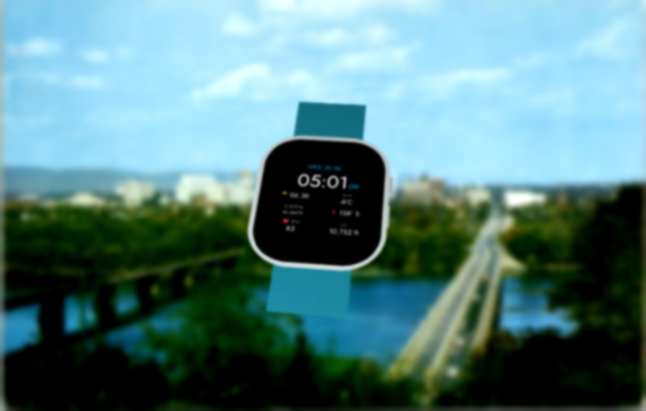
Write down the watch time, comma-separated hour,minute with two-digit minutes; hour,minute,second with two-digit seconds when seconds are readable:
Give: 5,01
